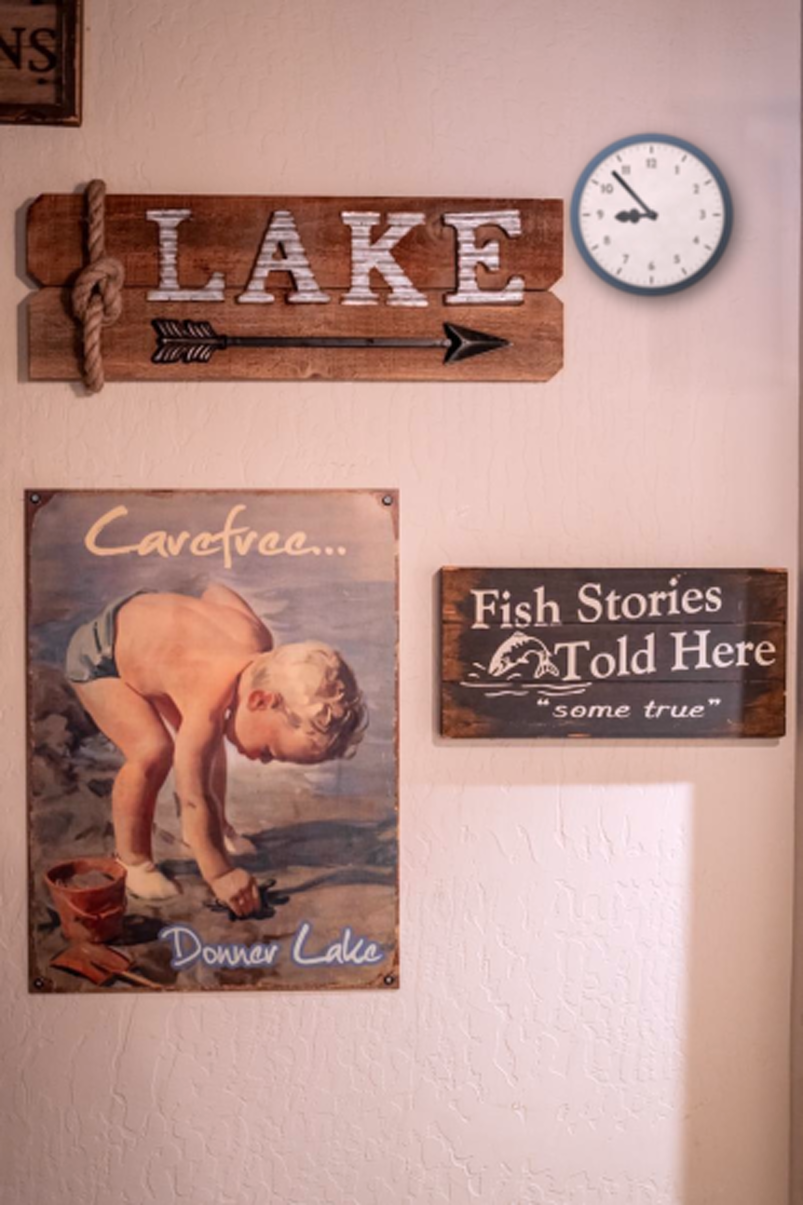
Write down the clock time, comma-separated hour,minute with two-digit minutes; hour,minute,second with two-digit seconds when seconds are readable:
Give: 8,53
